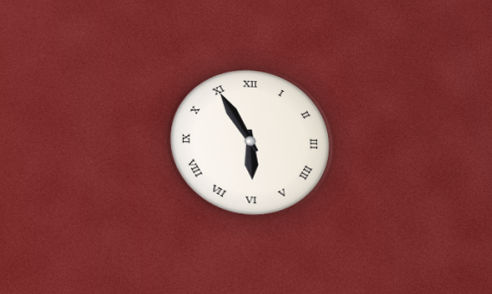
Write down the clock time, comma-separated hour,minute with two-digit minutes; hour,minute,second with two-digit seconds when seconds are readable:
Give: 5,55
